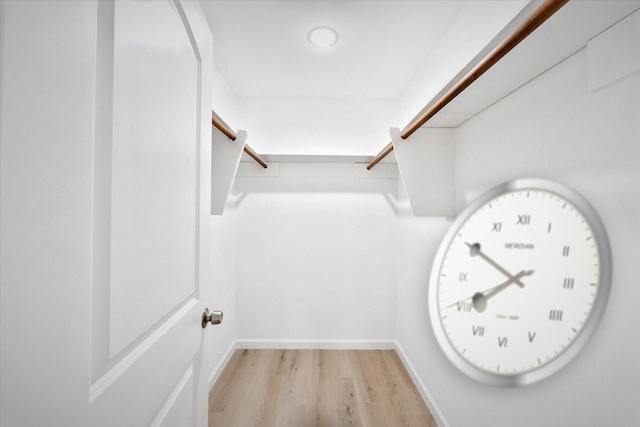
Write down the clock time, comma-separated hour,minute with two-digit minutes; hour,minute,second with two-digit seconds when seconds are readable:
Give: 7,49,41
